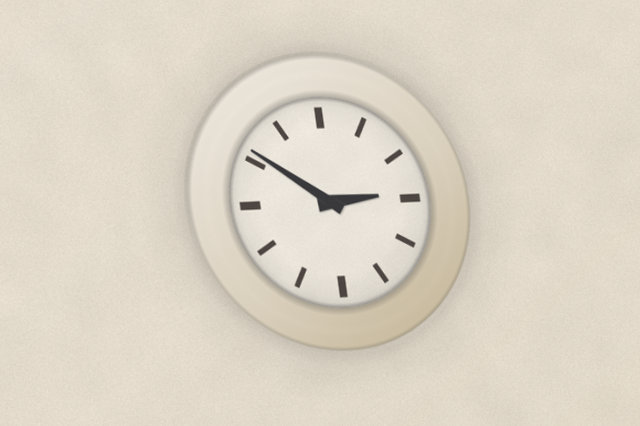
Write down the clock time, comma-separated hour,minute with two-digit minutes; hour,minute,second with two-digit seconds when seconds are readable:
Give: 2,51
